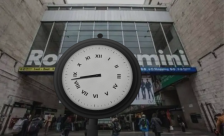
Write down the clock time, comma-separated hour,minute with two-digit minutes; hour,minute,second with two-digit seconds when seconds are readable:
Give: 8,43
